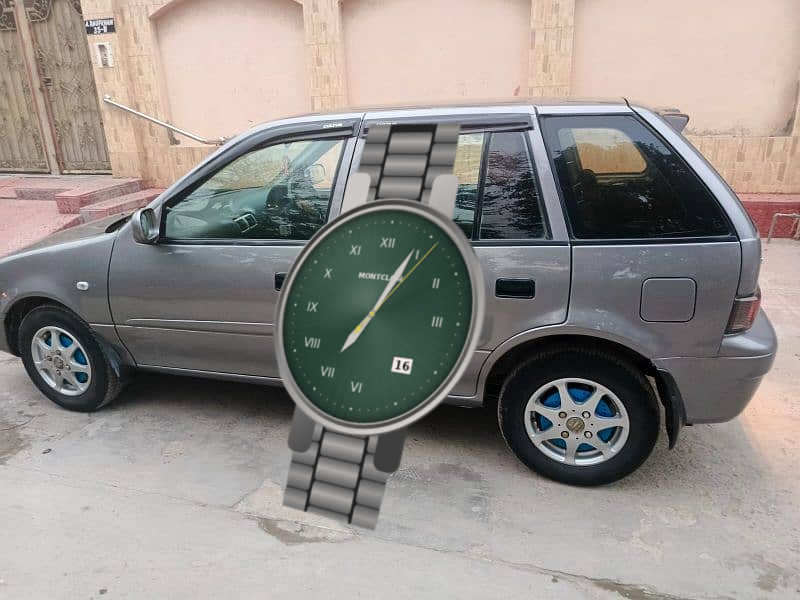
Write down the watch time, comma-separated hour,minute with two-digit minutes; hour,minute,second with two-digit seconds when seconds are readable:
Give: 7,04,06
